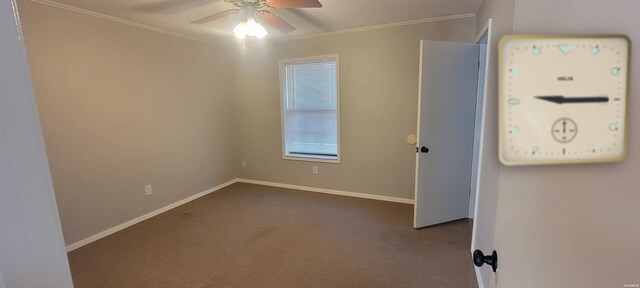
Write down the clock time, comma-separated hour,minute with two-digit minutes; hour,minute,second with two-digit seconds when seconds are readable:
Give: 9,15
